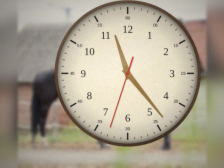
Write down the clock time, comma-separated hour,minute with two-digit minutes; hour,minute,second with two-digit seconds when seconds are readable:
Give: 11,23,33
